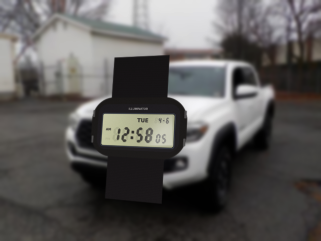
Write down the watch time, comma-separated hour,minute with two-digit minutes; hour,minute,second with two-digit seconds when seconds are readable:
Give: 12,58,05
